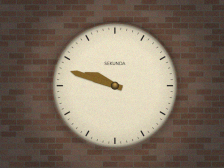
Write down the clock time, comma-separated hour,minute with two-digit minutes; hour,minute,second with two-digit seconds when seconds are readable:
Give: 9,48
